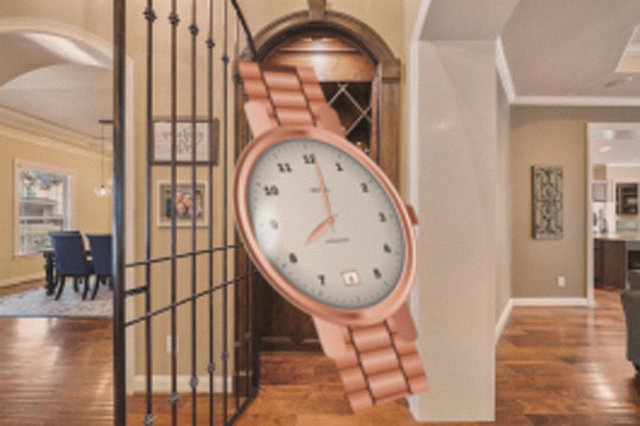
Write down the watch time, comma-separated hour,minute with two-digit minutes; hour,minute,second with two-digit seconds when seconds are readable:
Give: 8,01
